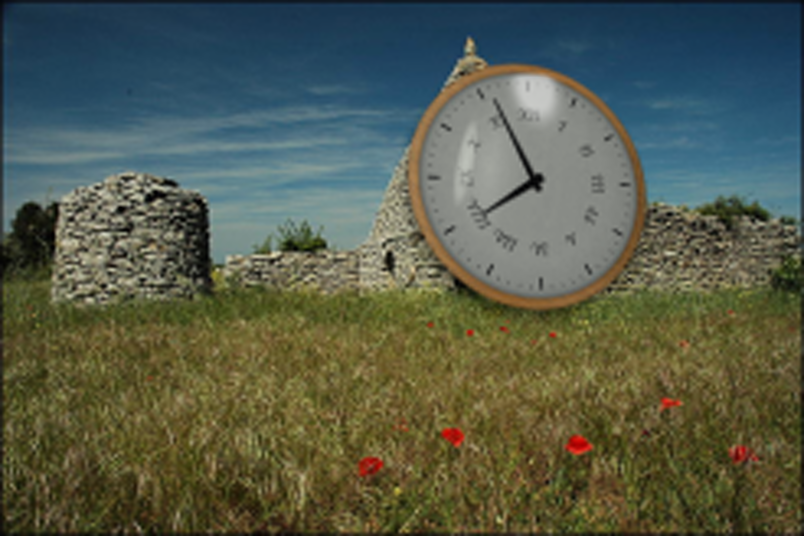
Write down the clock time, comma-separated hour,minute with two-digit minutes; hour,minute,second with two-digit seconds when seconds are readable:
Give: 7,56
